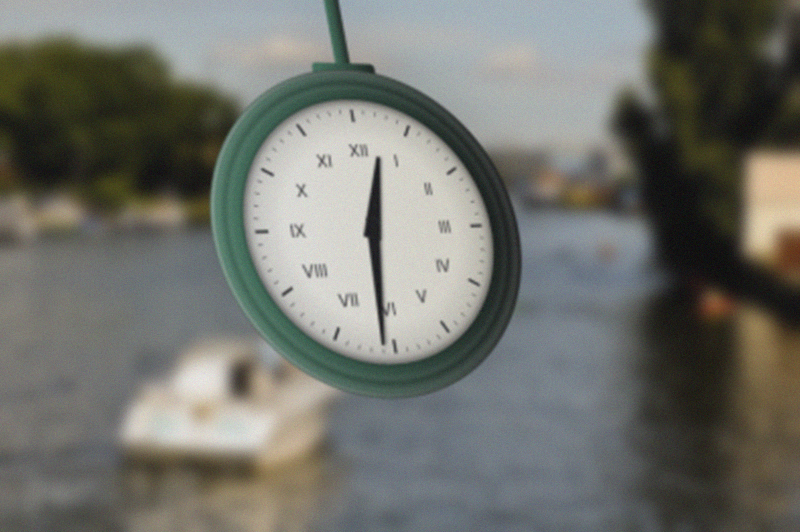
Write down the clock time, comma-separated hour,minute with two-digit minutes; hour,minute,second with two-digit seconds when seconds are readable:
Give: 12,31
